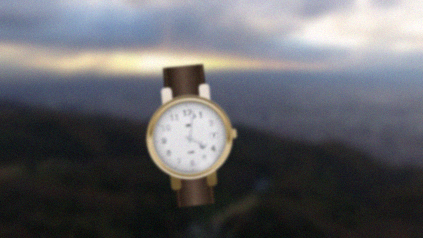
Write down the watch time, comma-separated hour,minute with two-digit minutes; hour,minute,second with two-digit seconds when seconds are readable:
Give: 4,02
